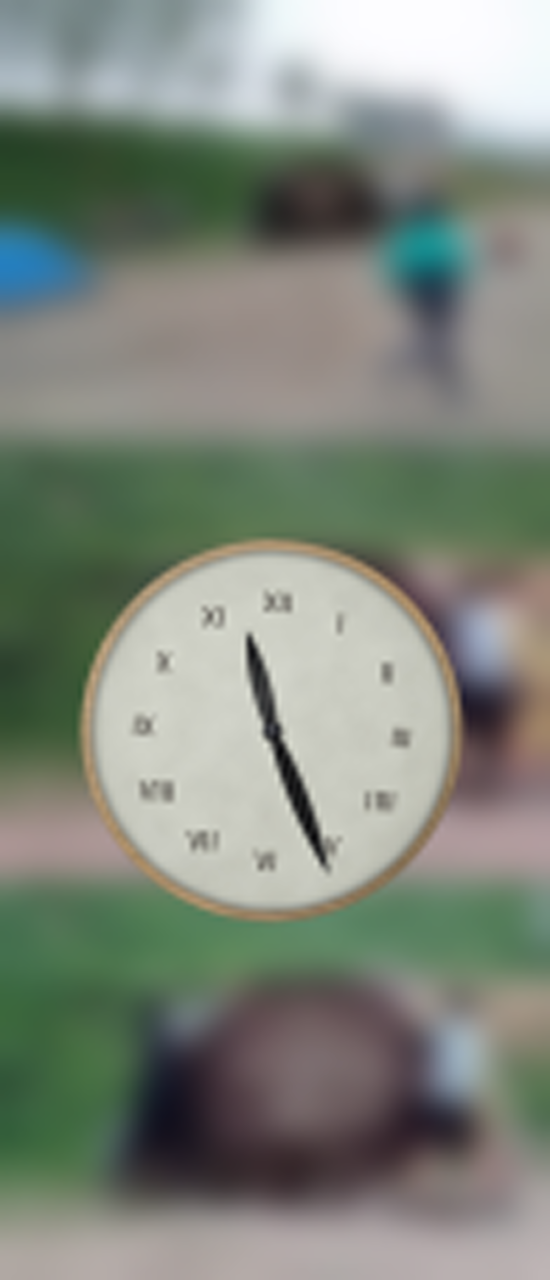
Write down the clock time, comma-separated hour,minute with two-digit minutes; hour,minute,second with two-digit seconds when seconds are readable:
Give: 11,26
